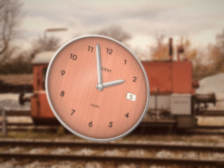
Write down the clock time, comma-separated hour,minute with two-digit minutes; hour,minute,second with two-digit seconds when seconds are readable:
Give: 1,57
